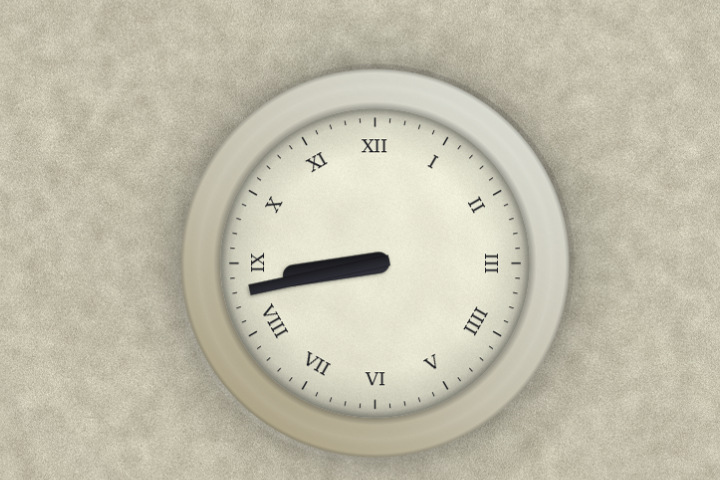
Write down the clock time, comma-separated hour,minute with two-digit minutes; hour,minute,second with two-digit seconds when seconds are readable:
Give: 8,43
